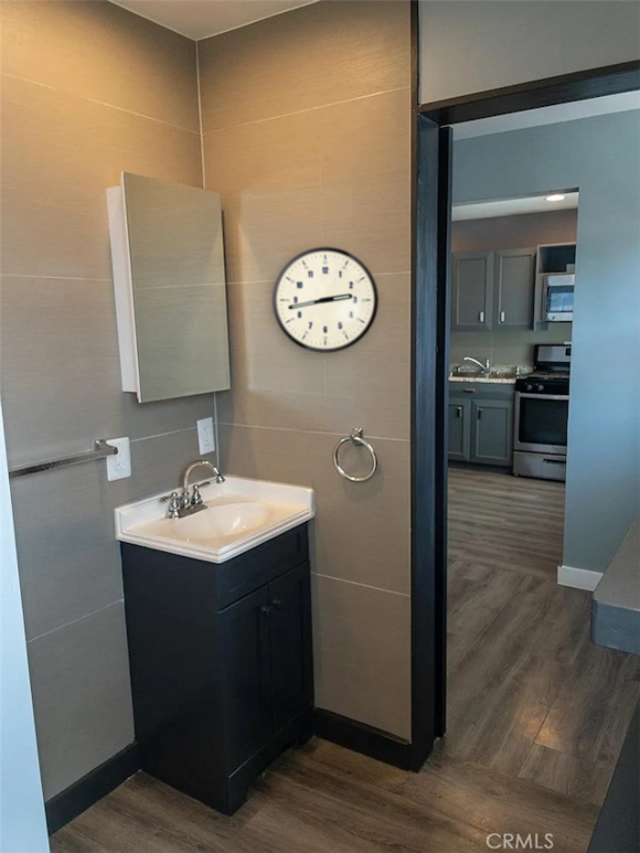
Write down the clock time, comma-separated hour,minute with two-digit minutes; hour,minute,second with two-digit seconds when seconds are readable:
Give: 2,43
